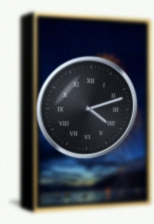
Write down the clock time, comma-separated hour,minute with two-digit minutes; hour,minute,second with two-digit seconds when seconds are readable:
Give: 4,12
